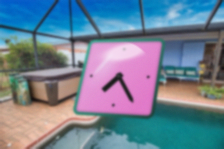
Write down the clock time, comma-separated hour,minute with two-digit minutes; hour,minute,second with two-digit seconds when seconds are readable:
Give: 7,24
